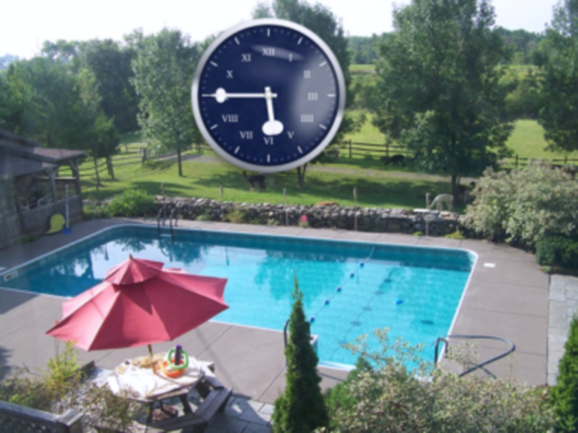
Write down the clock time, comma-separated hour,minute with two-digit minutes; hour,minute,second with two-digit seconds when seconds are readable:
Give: 5,45
